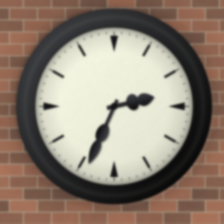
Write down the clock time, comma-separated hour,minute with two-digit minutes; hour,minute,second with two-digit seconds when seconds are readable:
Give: 2,34
